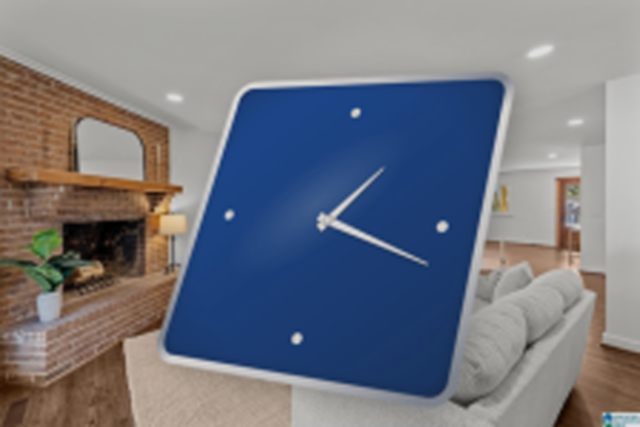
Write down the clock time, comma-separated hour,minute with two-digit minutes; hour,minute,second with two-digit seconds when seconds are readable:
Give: 1,18
